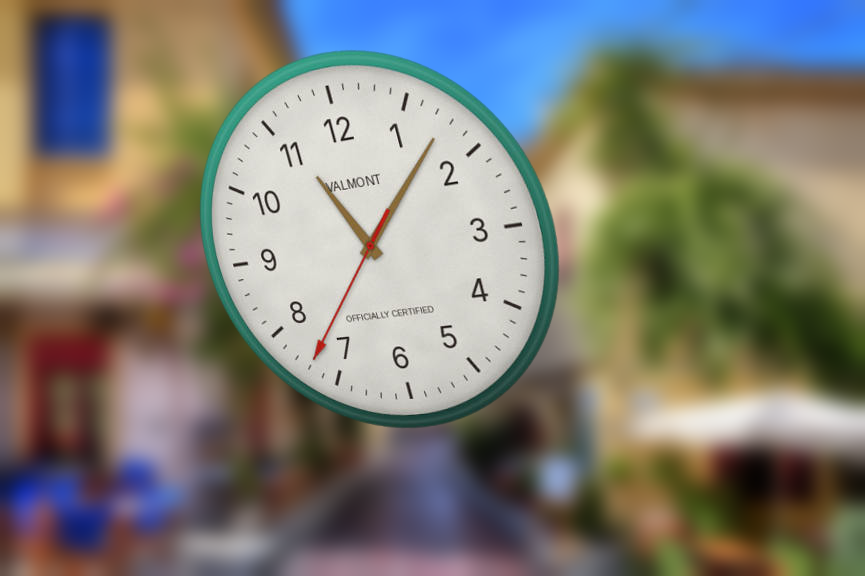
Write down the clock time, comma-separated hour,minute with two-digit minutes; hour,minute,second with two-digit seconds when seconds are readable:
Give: 11,07,37
